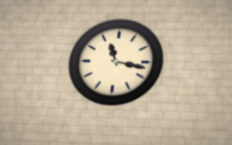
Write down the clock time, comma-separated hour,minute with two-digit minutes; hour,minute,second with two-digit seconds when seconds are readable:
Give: 11,17
